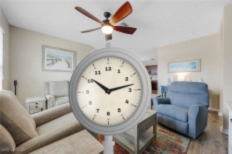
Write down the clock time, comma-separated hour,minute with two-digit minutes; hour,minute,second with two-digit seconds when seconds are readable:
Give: 10,13
